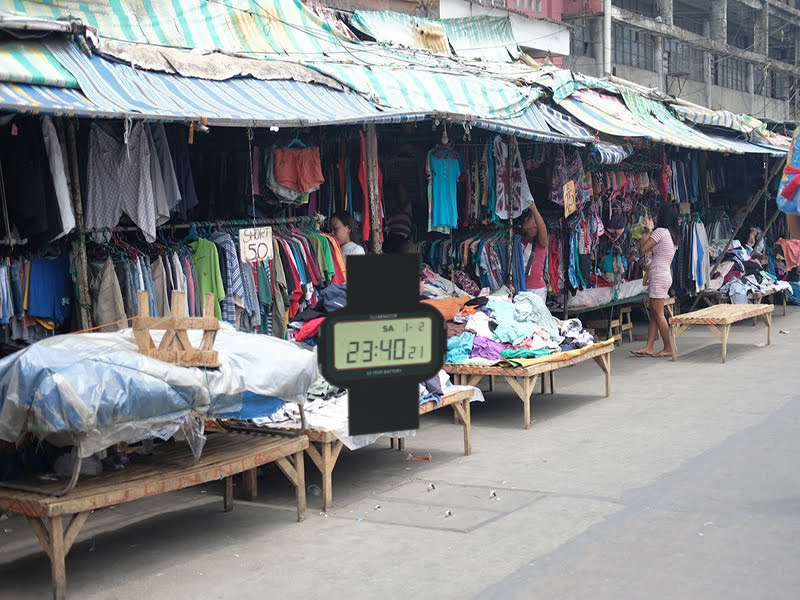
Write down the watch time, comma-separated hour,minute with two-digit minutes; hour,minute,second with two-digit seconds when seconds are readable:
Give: 23,40,21
